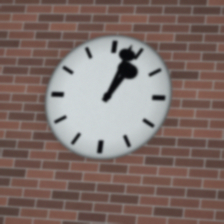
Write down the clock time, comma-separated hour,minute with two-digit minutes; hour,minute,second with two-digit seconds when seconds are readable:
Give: 1,03
